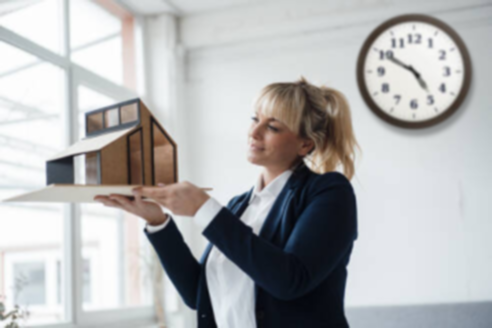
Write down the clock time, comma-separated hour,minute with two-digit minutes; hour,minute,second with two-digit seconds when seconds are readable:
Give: 4,50
